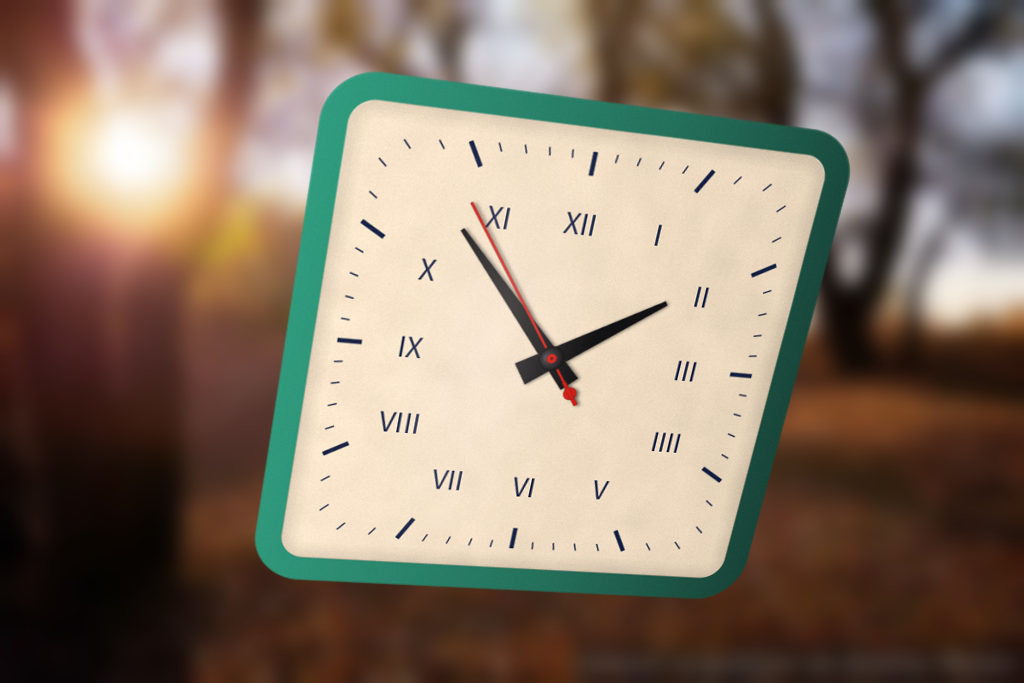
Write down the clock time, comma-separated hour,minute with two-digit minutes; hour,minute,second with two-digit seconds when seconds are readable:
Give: 1,52,54
